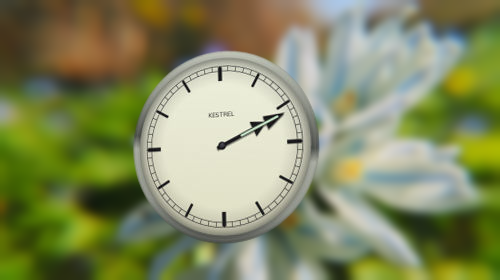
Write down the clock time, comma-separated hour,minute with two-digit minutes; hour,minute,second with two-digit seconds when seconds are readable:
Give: 2,11
